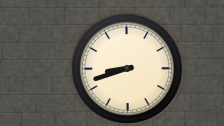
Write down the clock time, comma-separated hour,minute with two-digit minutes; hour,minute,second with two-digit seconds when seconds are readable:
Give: 8,42
